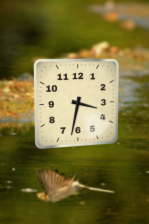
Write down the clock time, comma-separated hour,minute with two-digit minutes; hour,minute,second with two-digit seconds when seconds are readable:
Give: 3,32
